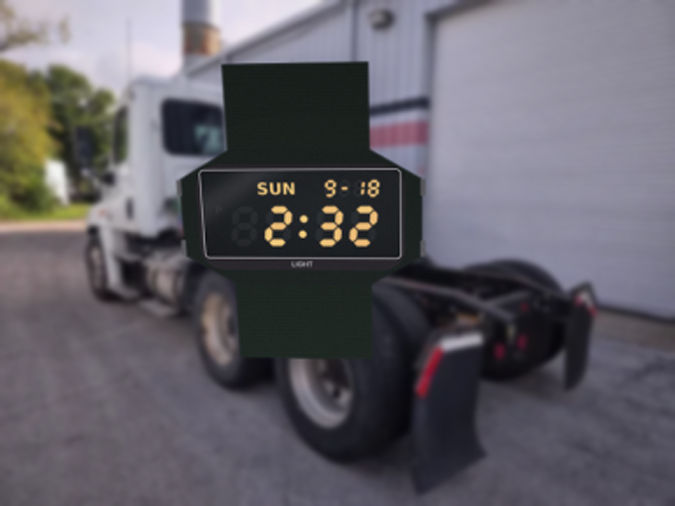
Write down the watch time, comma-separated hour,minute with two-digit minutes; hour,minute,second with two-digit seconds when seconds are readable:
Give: 2,32
